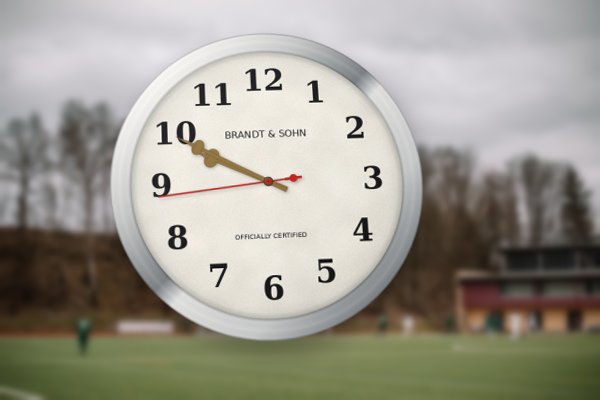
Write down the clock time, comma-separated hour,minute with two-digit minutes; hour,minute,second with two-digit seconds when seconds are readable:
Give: 9,49,44
